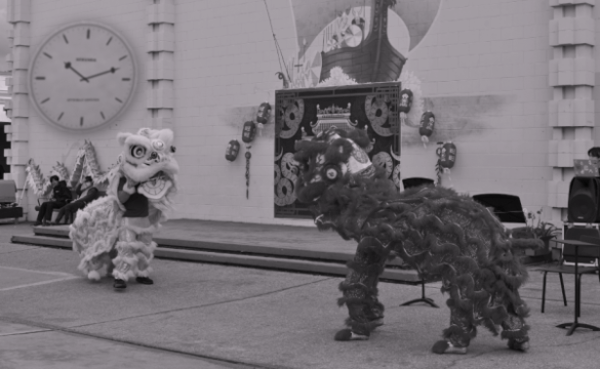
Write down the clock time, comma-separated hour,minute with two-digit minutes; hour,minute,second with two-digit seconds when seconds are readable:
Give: 10,12
